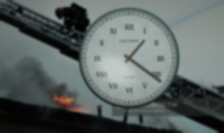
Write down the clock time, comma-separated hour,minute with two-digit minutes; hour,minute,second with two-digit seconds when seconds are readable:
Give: 1,21
